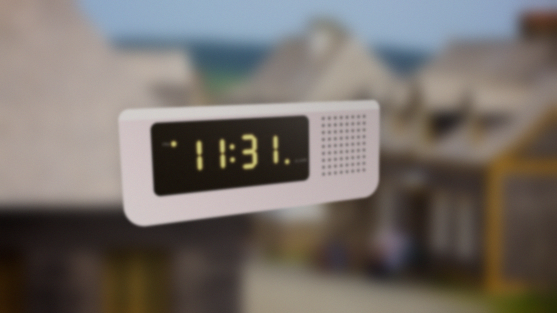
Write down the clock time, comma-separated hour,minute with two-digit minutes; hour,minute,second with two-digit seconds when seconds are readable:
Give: 11,31
